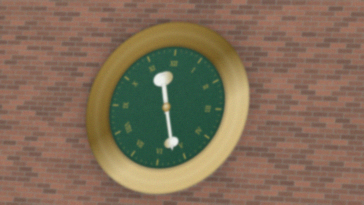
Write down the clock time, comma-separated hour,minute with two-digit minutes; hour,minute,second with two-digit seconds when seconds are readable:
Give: 11,27
